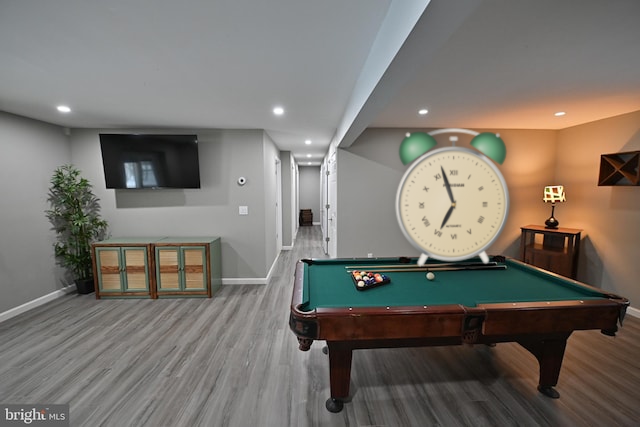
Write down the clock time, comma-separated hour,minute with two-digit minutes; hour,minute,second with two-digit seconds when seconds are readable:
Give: 6,57
